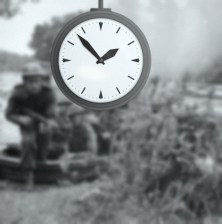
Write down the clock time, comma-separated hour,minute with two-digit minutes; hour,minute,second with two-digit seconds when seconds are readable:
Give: 1,53
